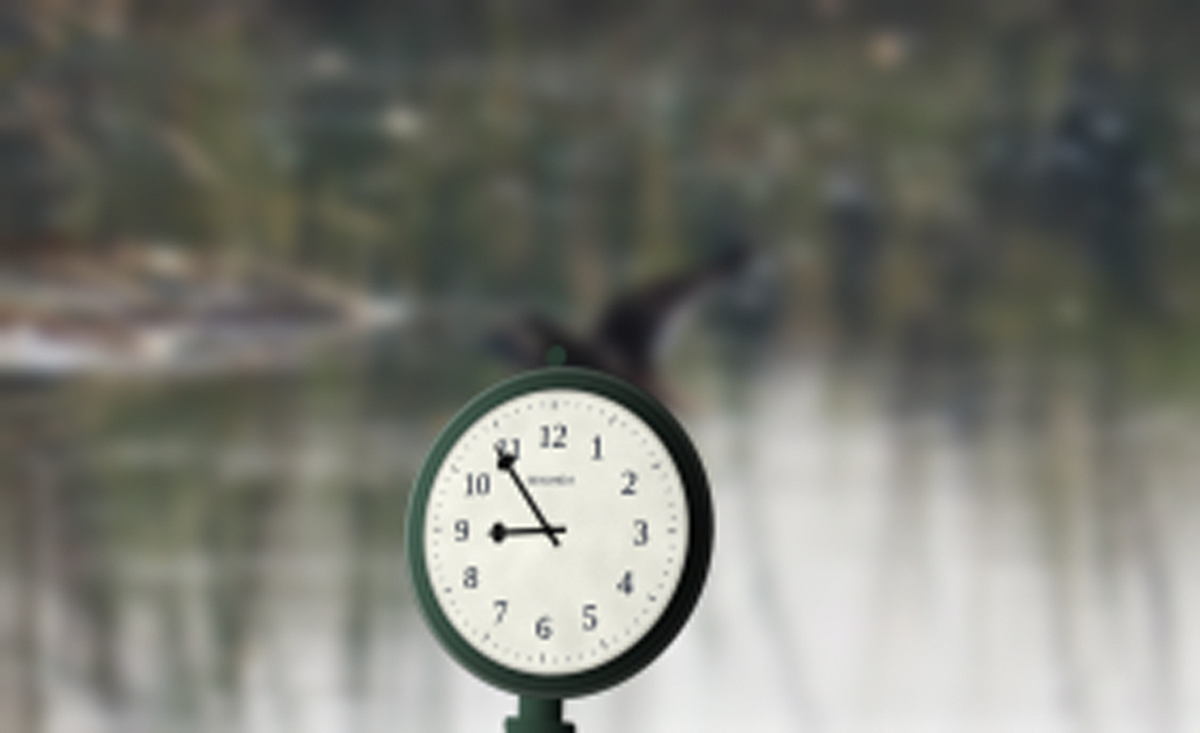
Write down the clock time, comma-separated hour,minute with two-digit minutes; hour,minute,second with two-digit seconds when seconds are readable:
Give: 8,54
